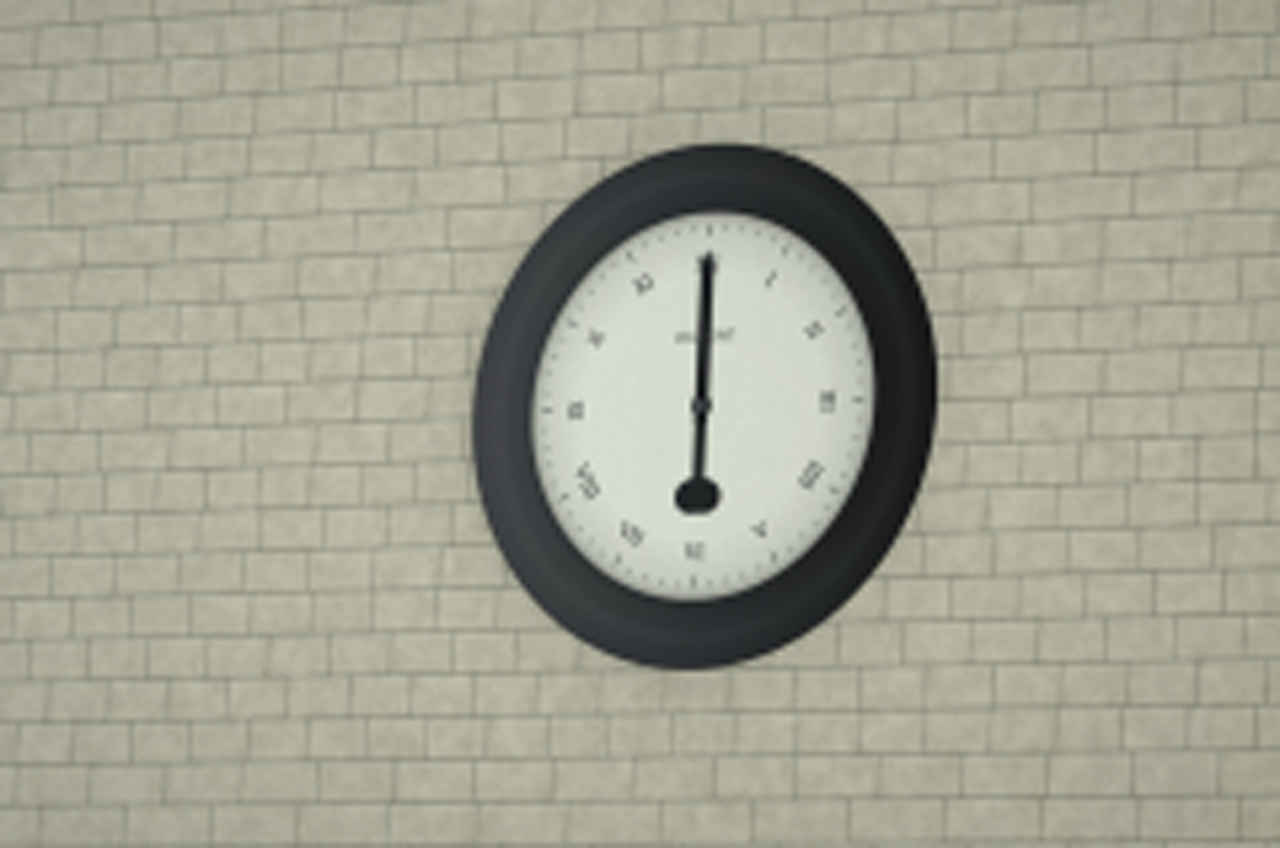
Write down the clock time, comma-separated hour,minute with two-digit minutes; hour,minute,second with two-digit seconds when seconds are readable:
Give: 6,00
